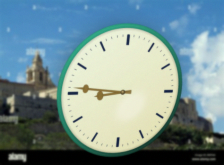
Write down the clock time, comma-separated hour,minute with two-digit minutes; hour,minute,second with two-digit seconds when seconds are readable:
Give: 8,46
